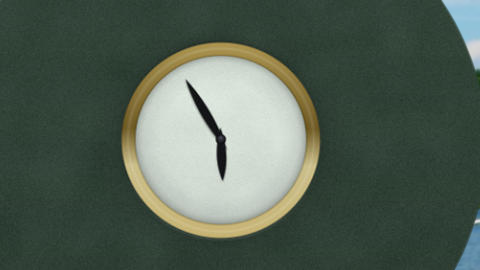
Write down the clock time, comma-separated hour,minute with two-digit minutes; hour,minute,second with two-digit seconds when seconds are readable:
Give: 5,55
